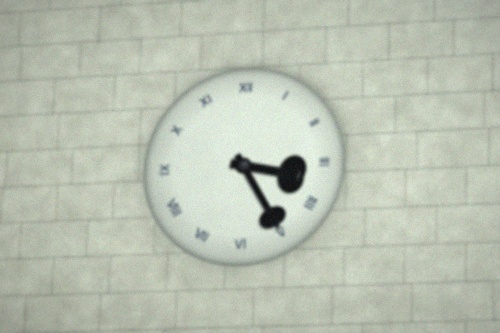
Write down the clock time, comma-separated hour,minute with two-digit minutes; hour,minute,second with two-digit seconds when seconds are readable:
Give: 3,25
